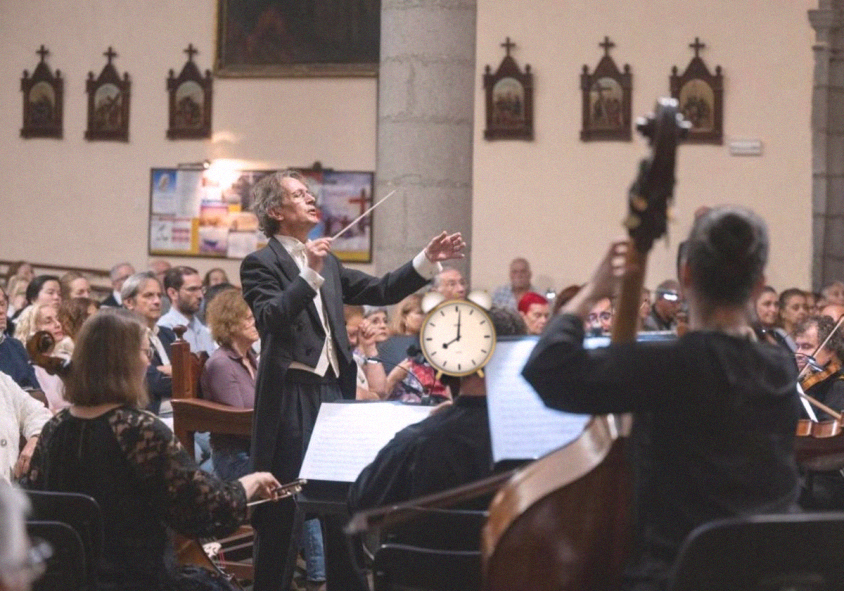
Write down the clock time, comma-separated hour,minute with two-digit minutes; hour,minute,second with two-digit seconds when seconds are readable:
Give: 8,01
